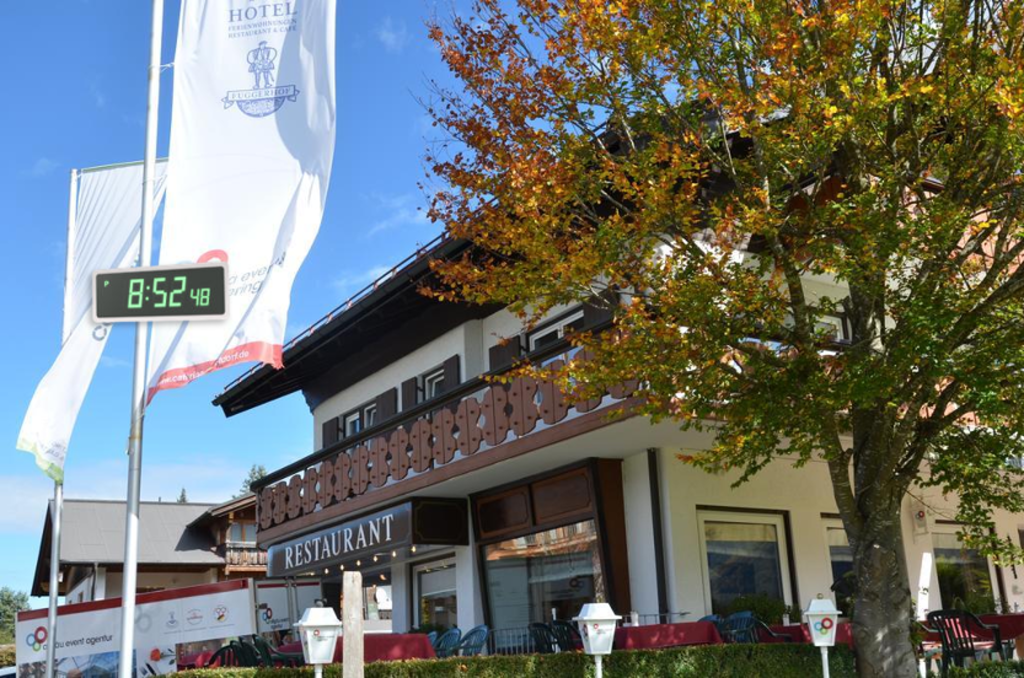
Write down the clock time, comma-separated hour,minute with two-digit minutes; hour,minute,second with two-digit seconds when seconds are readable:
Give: 8,52,48
